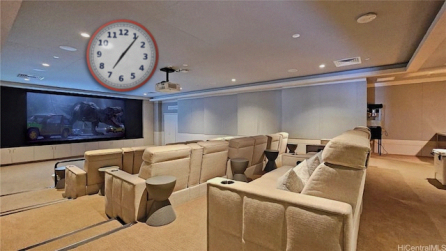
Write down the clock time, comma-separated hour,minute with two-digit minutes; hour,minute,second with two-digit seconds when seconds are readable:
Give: 7,06
